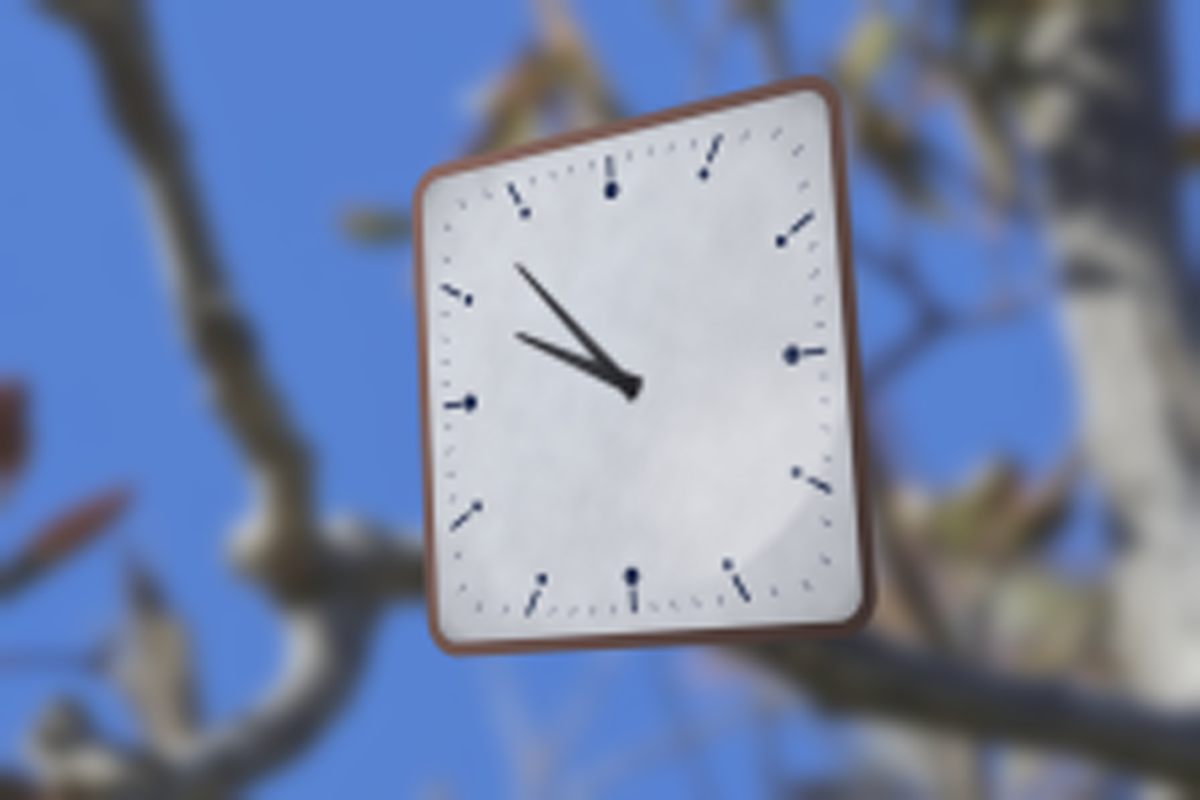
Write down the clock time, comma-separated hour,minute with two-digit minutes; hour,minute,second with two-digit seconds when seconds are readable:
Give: 9,53
